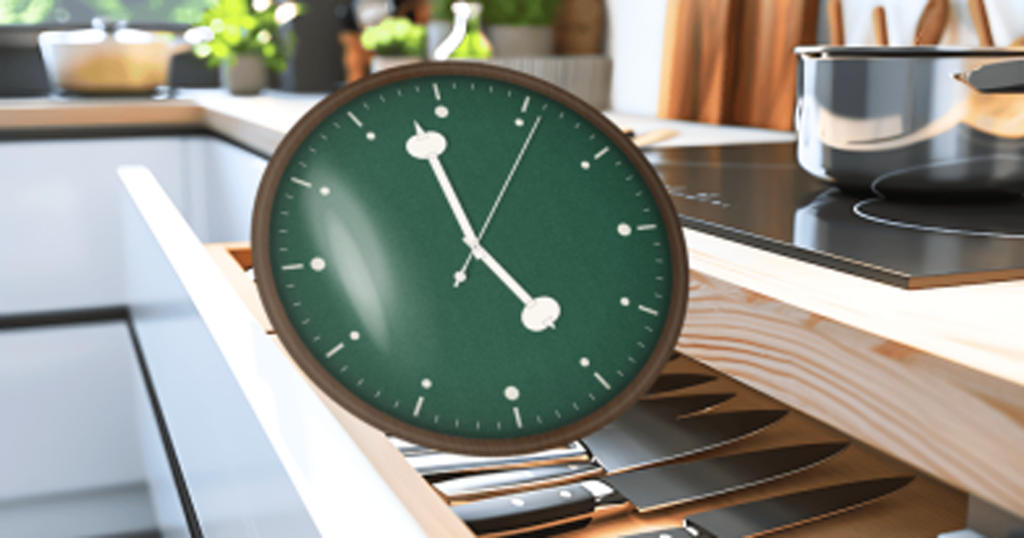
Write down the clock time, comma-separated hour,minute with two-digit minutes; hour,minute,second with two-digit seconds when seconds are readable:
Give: 4,58,06
